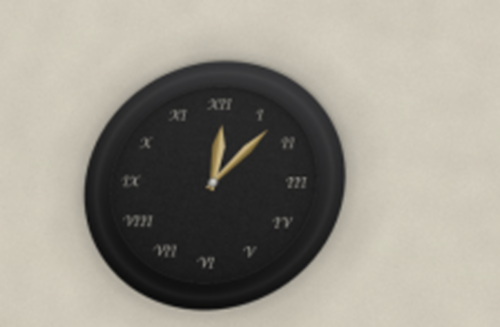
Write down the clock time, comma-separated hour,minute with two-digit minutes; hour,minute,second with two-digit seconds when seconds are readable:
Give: 12,07
